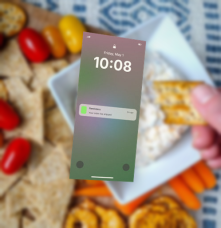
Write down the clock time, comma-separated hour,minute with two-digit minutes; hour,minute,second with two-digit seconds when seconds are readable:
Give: 10,08
